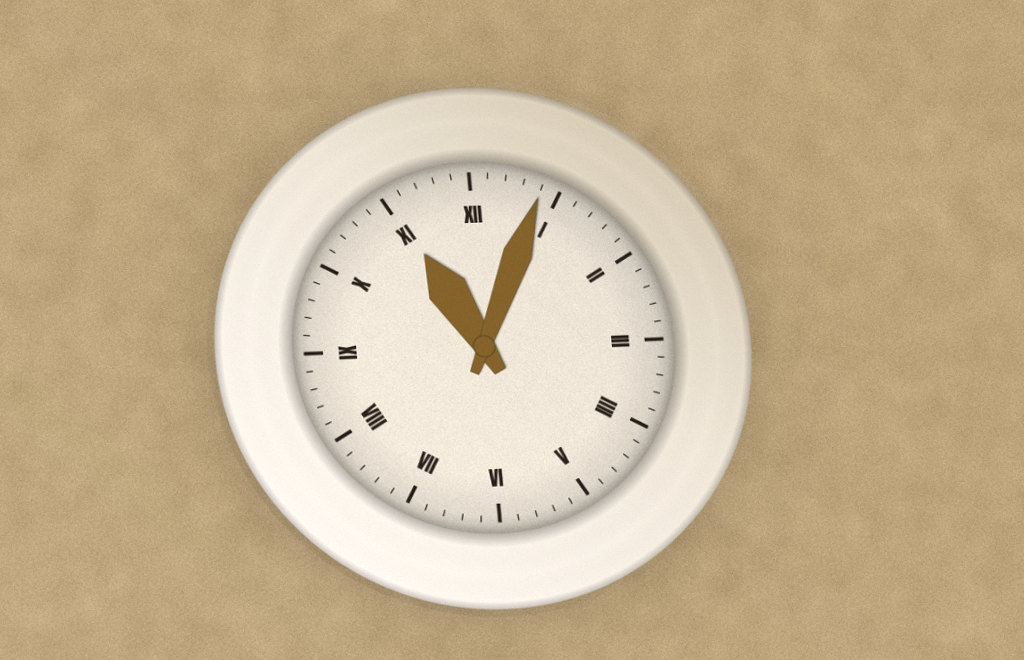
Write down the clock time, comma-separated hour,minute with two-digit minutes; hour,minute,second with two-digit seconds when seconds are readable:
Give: 11,04
